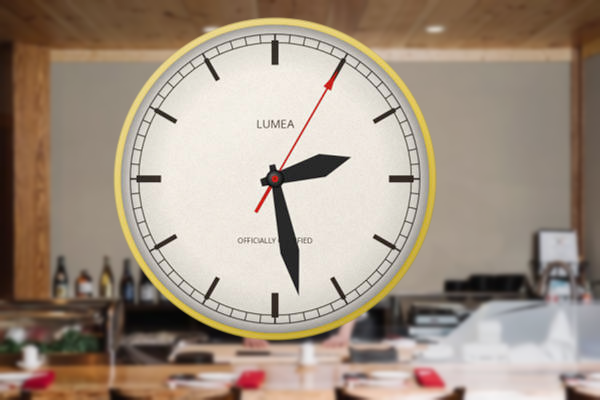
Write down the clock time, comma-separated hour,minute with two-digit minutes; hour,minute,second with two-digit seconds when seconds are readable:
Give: 2,28,05
